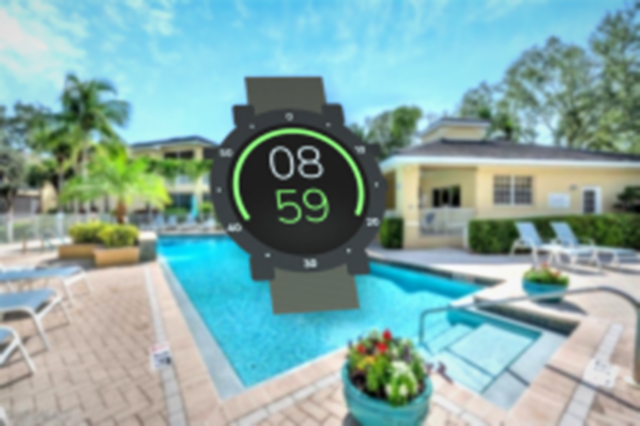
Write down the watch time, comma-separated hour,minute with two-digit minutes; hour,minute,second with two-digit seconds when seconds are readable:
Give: 8,59
